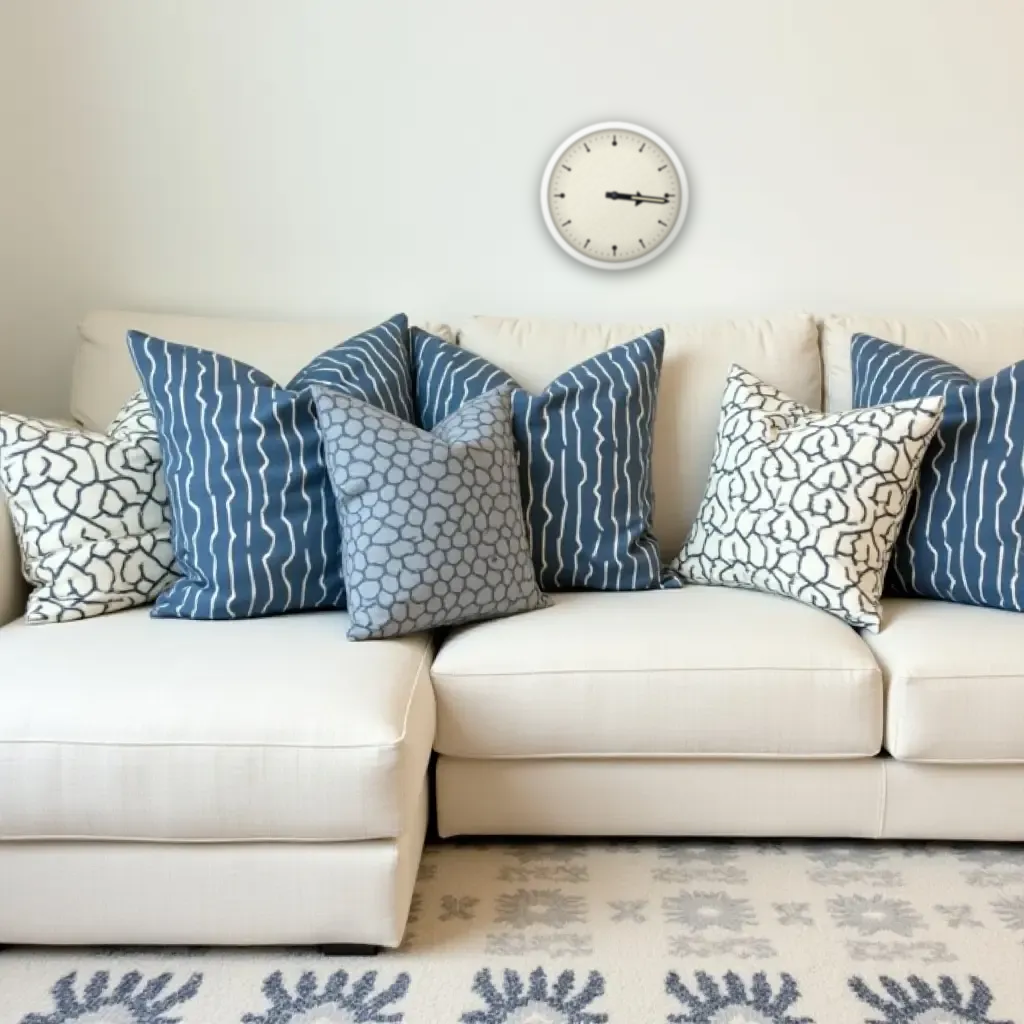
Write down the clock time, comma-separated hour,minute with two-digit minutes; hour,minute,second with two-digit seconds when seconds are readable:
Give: 3,16
